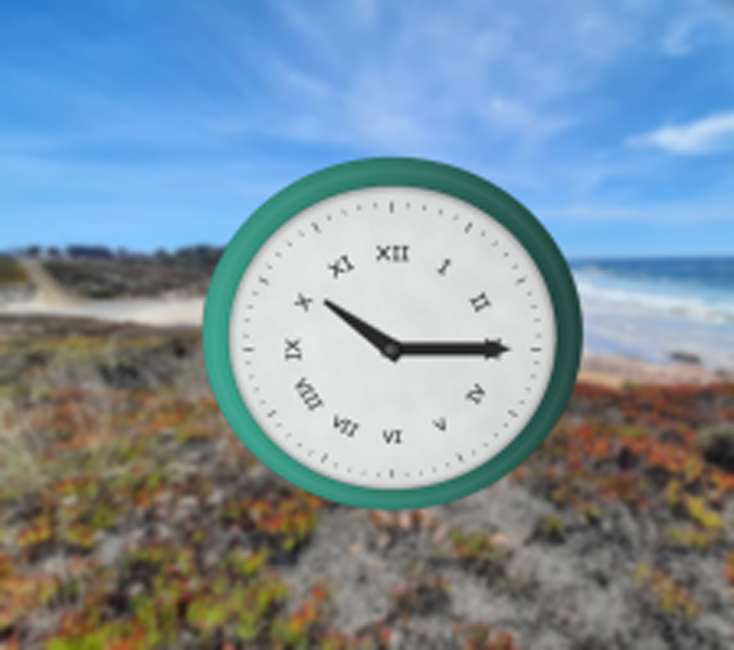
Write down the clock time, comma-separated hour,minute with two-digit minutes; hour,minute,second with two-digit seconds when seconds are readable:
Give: 10,15
